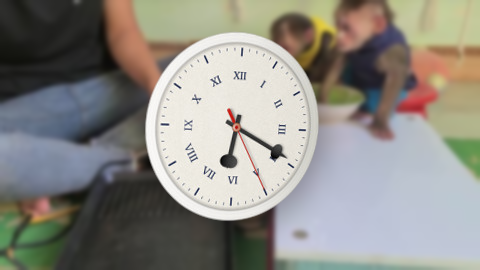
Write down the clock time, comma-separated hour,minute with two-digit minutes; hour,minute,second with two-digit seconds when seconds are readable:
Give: 6,19,25
